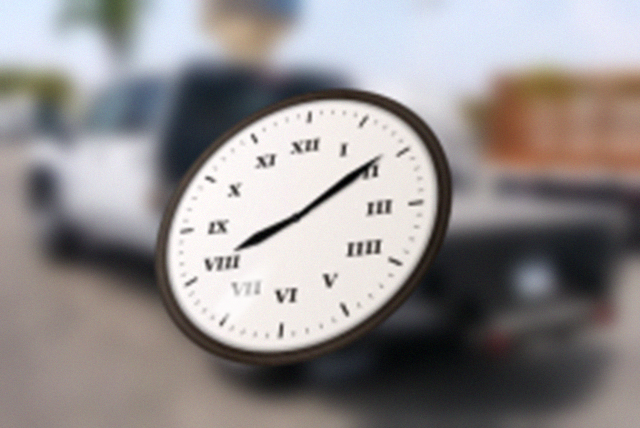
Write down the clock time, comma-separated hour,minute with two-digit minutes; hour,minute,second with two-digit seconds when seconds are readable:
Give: 8,09
